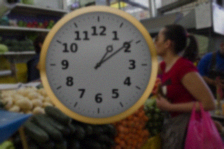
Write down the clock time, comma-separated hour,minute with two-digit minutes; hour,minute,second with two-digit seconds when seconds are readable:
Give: 1,09
